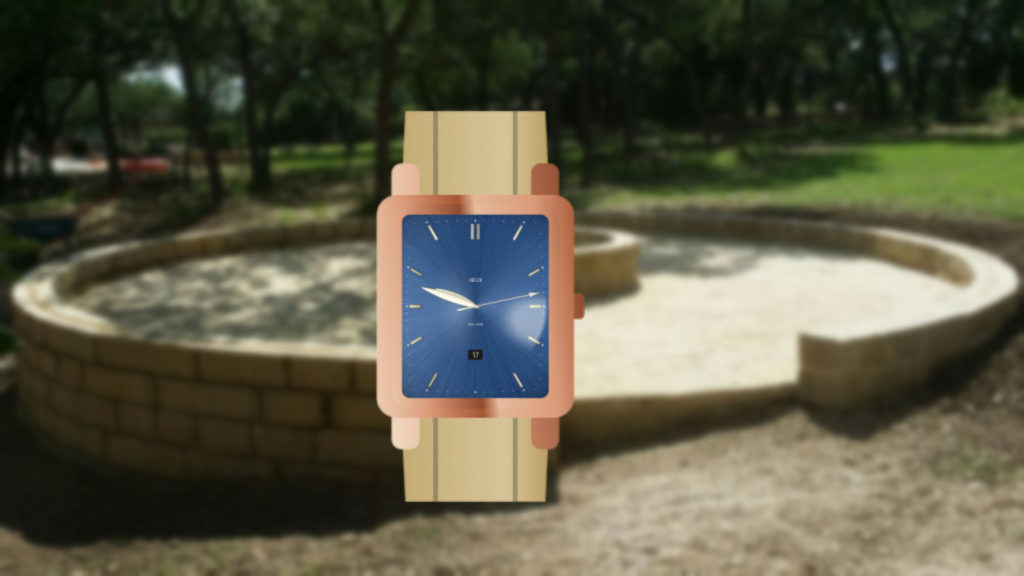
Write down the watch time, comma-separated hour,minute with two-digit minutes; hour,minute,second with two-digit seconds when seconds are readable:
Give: 9,48,13
